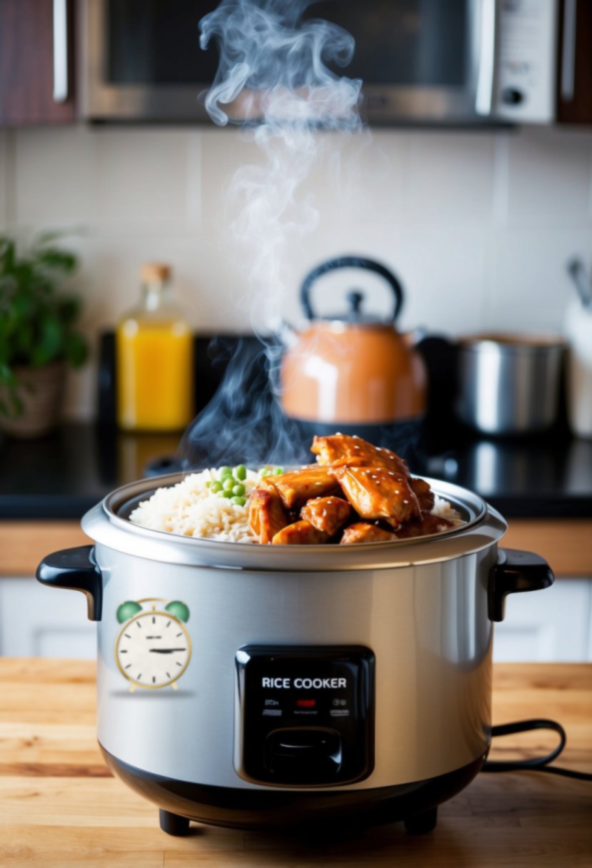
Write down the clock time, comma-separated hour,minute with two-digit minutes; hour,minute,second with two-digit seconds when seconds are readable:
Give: 3,15
